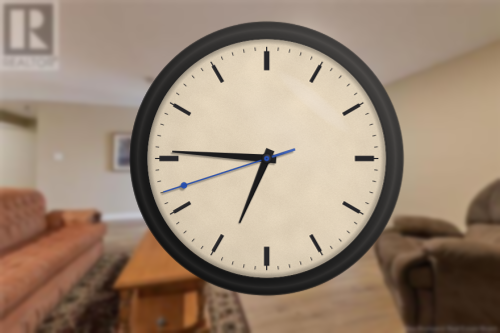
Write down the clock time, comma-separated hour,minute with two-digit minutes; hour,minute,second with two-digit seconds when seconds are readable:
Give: 6,45,42
